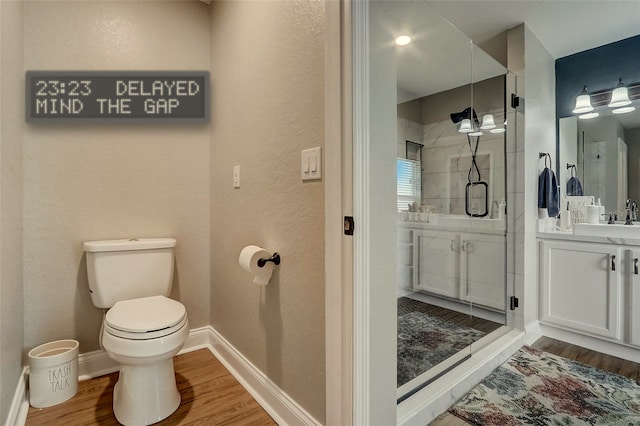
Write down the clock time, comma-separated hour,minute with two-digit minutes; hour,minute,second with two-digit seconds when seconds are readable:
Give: 23,23
